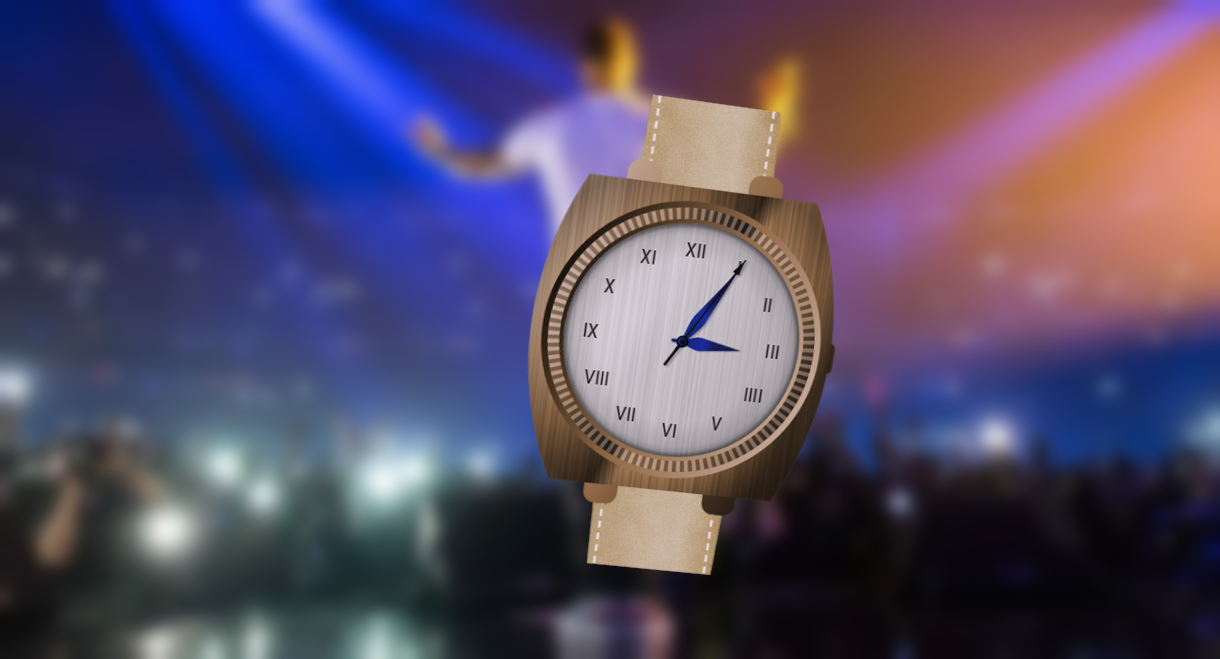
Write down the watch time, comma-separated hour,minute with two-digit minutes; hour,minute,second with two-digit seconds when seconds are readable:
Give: 3,05,05
